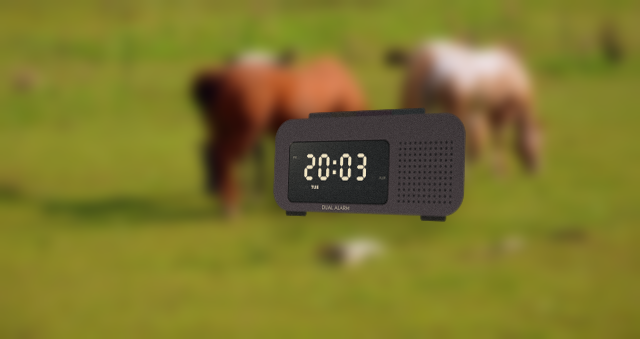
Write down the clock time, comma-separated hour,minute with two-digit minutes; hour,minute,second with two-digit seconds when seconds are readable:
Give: 20,03
